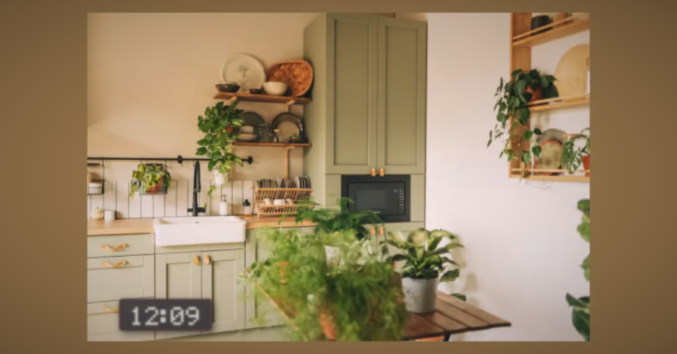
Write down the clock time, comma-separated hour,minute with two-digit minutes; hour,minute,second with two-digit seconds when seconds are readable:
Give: 12,09
